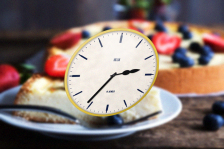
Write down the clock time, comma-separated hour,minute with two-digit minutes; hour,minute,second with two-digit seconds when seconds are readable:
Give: 2,36
